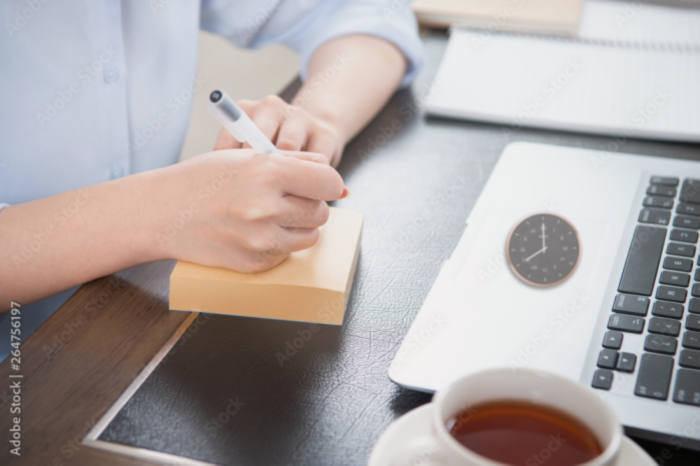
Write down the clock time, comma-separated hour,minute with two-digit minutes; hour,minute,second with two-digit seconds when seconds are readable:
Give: 8,00
